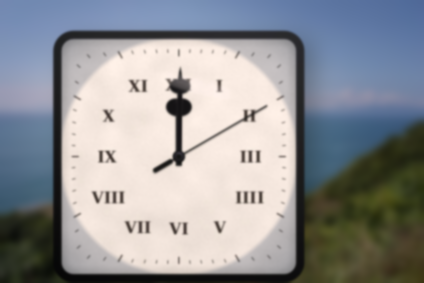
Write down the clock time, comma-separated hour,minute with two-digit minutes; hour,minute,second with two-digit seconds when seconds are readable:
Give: 12,00,10
